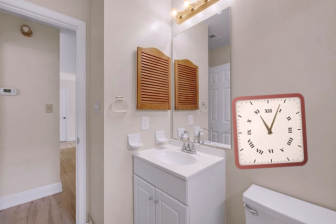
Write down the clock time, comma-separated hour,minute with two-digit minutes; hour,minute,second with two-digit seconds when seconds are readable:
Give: 11,04
